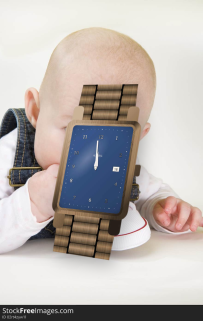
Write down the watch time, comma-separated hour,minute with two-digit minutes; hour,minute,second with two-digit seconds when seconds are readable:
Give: 11,59
